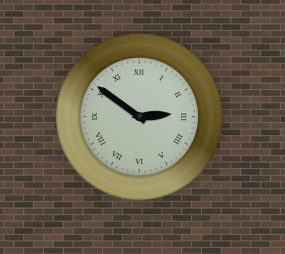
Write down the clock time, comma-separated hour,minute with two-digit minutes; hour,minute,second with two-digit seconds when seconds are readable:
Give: 2,51
